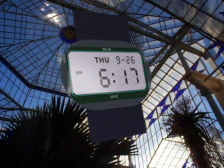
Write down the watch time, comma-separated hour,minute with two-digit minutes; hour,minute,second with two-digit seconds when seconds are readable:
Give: 6,17
